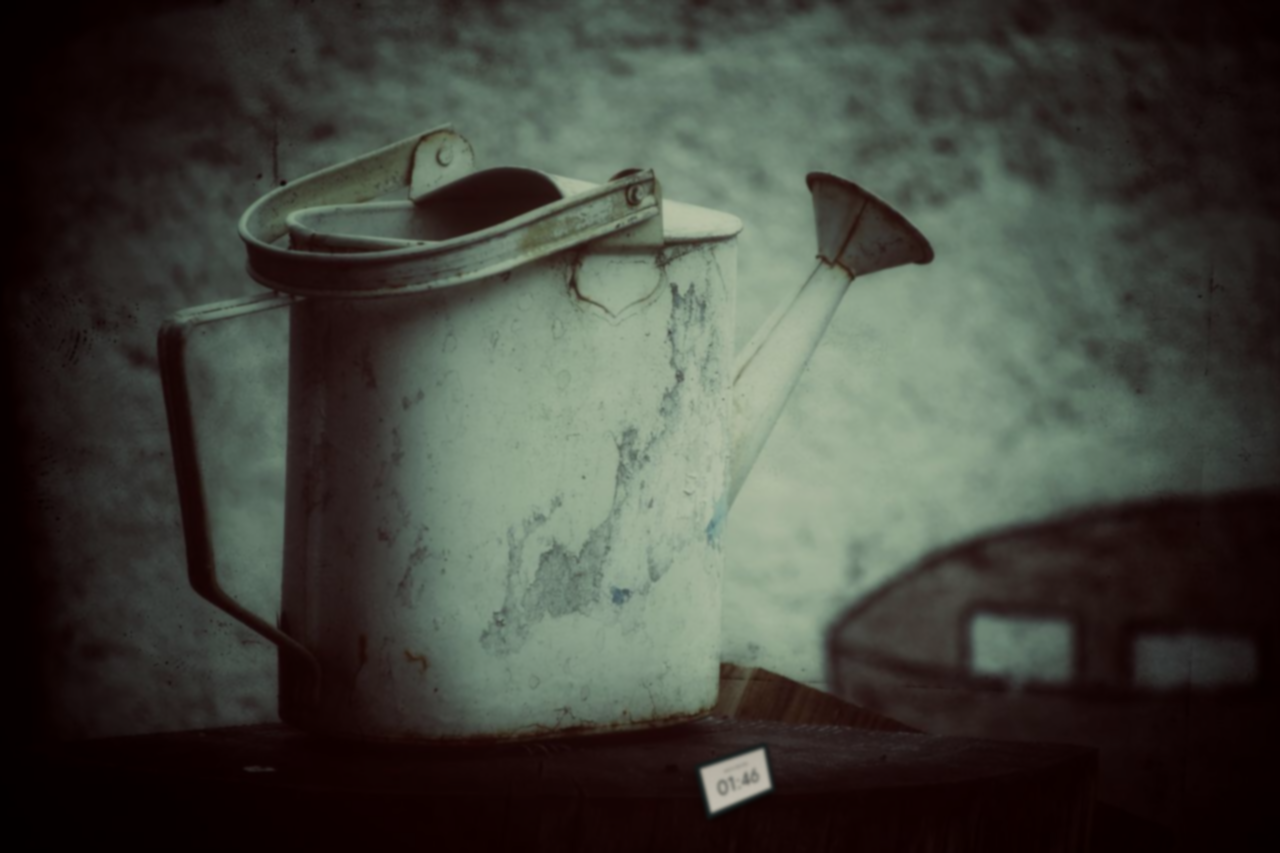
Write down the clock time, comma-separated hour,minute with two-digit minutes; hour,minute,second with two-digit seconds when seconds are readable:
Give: 1,46
